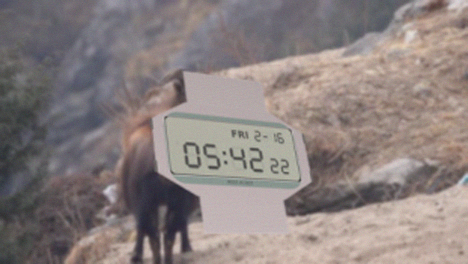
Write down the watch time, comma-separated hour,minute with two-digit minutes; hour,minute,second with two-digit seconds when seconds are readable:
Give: 5,42,22
